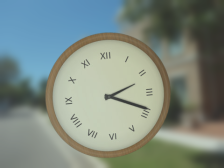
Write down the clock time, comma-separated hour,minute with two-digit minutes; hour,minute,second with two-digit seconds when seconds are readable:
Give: 2,19
